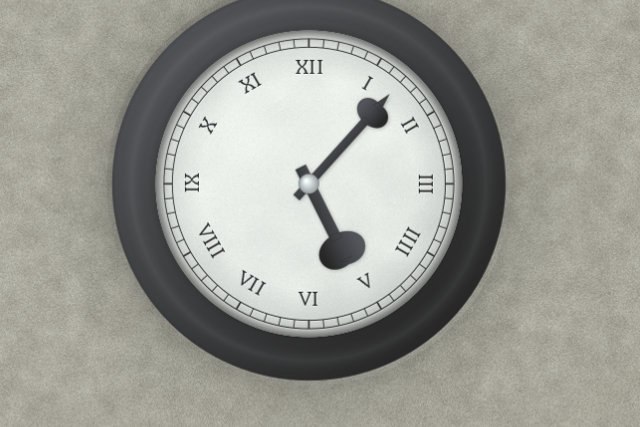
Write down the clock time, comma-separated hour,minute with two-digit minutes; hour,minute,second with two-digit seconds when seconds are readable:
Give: 5,07
